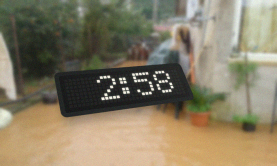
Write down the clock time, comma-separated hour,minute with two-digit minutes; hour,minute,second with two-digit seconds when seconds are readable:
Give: 2,58
